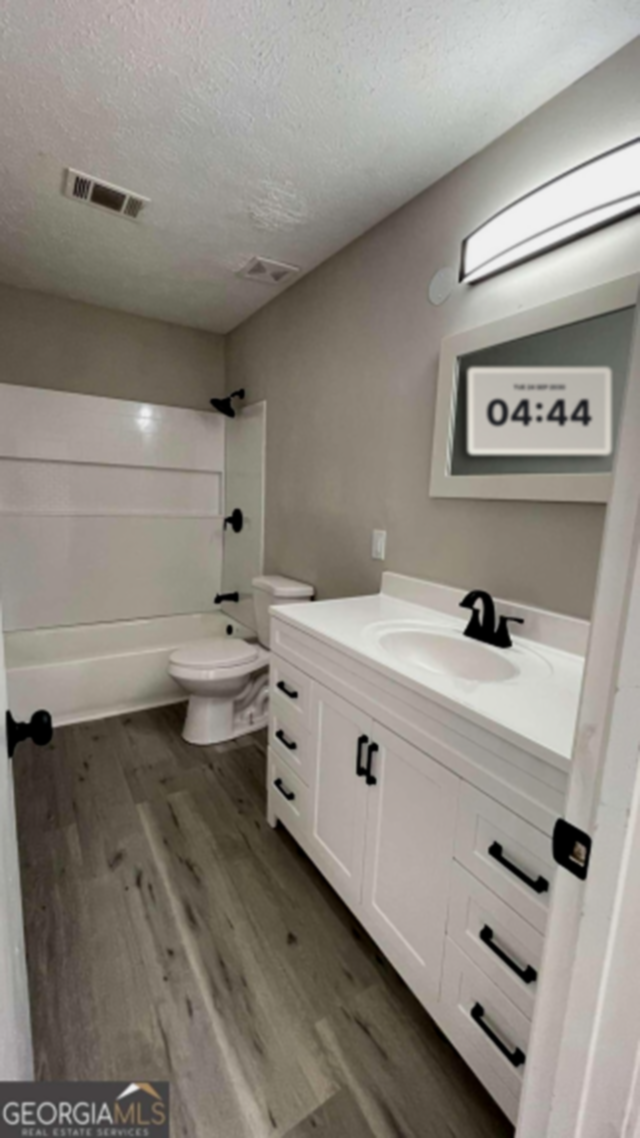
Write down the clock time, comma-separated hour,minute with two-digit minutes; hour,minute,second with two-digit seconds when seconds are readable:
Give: 4,44
